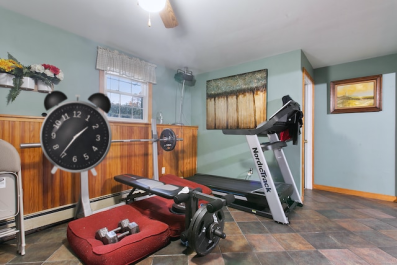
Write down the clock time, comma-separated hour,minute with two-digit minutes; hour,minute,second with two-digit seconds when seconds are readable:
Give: 1,36
